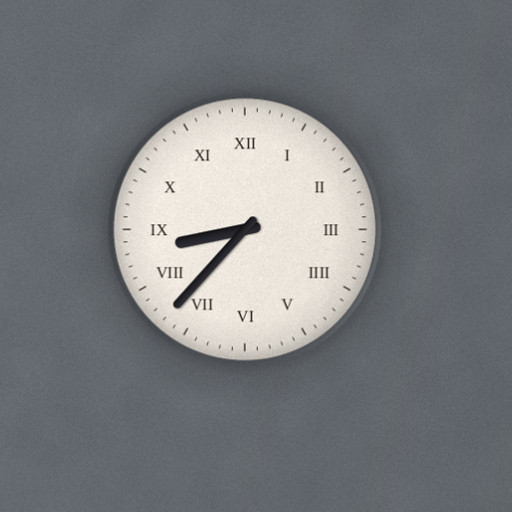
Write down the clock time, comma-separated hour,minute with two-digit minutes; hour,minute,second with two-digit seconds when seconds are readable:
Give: 8,37
